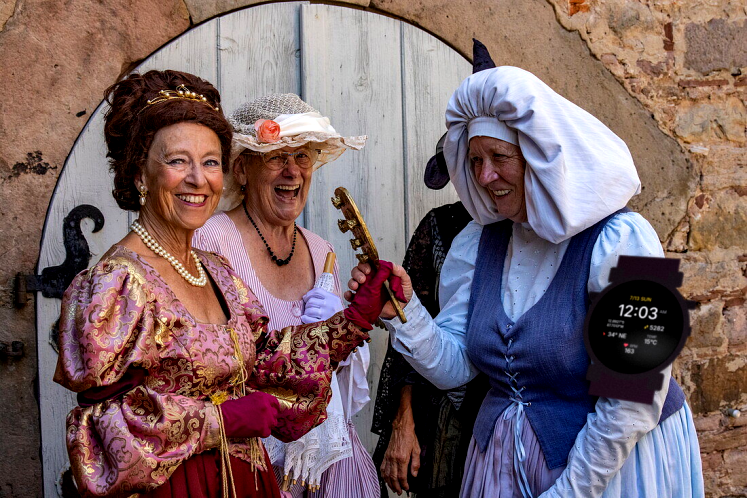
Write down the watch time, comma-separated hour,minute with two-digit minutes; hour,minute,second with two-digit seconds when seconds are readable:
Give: 12,03
